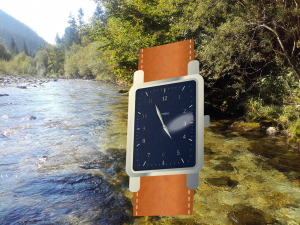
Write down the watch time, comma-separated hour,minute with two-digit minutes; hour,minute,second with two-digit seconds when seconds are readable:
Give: 4,56
